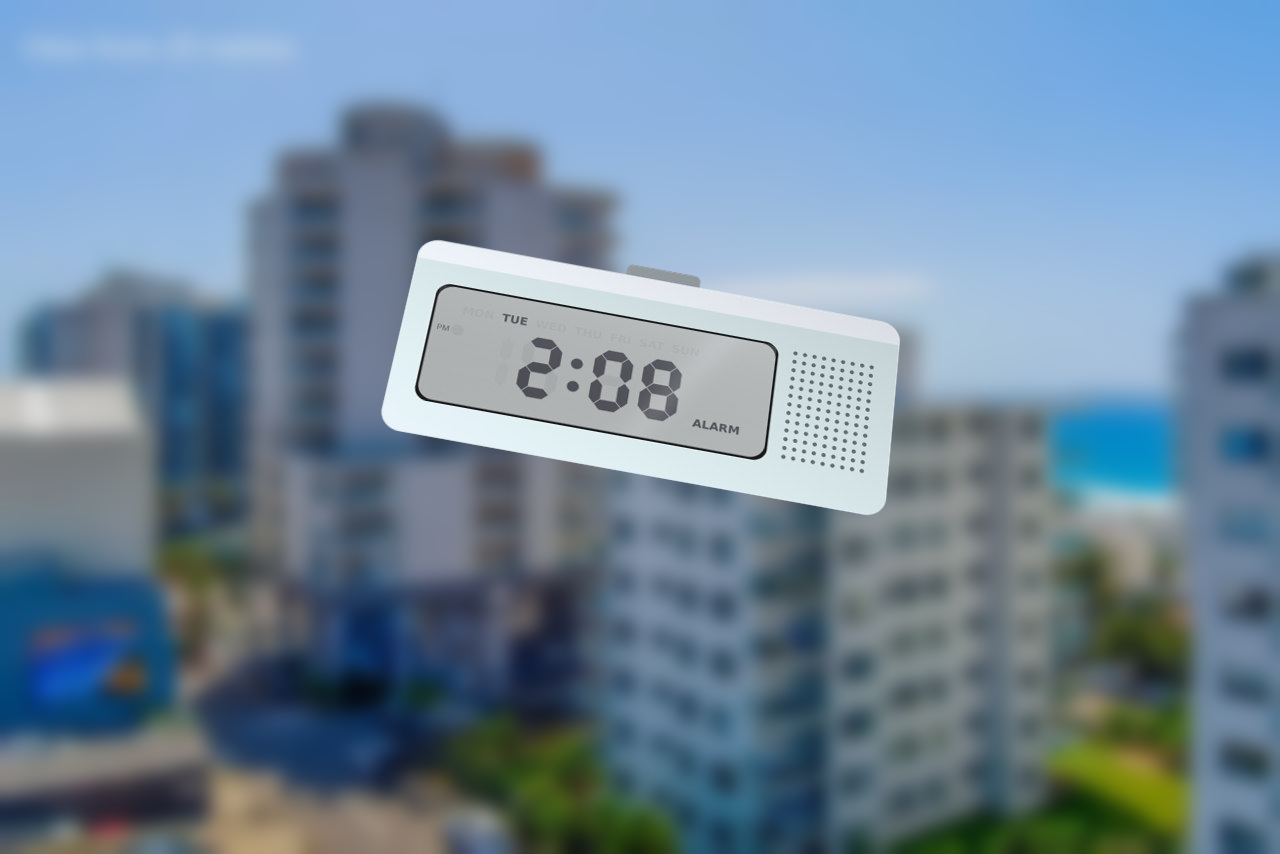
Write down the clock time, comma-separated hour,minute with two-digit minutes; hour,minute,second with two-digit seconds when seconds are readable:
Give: 2,08
